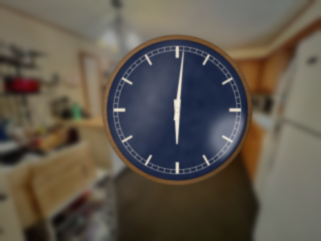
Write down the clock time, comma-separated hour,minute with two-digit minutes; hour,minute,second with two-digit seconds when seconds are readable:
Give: 6,01
